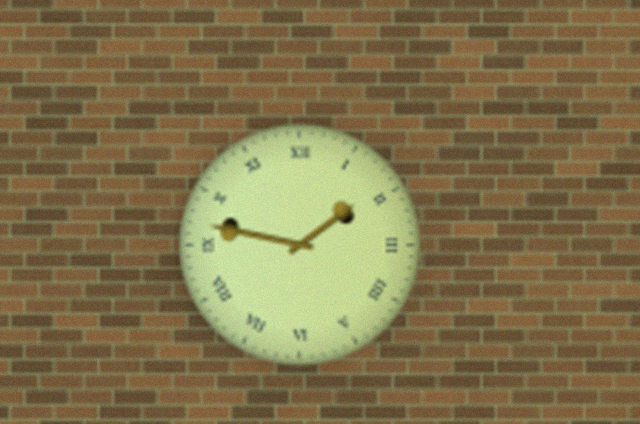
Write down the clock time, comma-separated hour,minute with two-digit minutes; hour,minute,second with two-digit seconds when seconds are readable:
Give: 1,47
